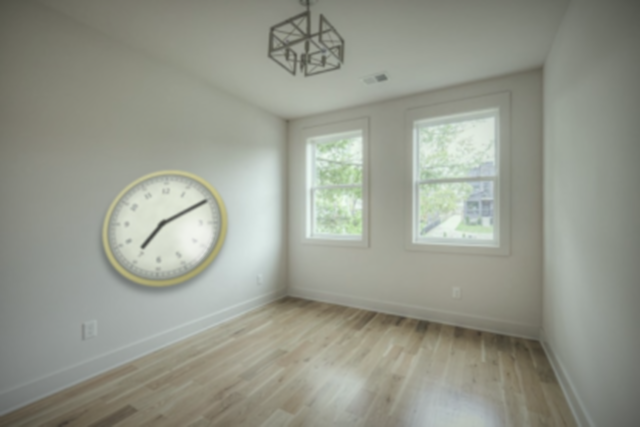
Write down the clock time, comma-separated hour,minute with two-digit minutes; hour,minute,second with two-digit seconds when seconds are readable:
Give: 7,10
